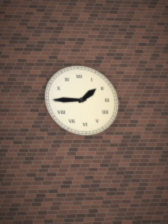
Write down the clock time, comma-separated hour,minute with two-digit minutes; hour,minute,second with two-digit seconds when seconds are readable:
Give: 1,45
